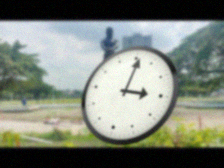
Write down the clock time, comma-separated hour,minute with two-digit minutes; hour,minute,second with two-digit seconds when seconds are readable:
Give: 3,01
